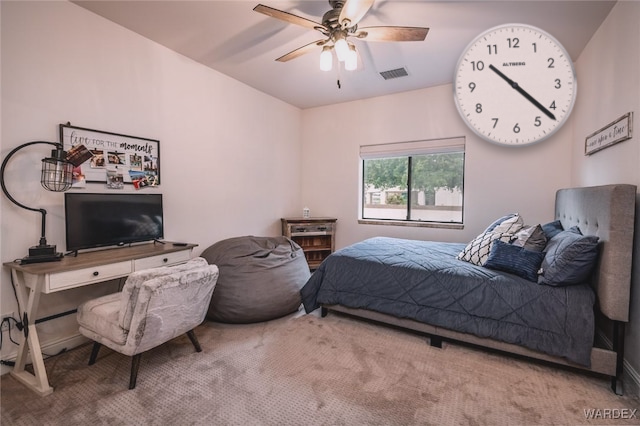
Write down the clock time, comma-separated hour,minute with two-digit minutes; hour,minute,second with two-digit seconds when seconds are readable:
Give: 10,22
